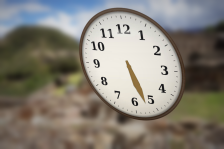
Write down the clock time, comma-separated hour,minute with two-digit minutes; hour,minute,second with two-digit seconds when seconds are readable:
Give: 5,27
